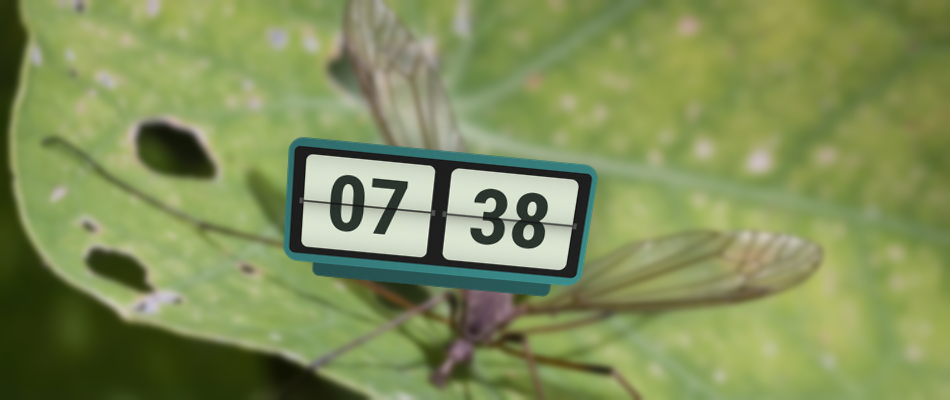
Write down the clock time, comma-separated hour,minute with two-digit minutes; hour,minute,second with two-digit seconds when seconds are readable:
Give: 7,38
